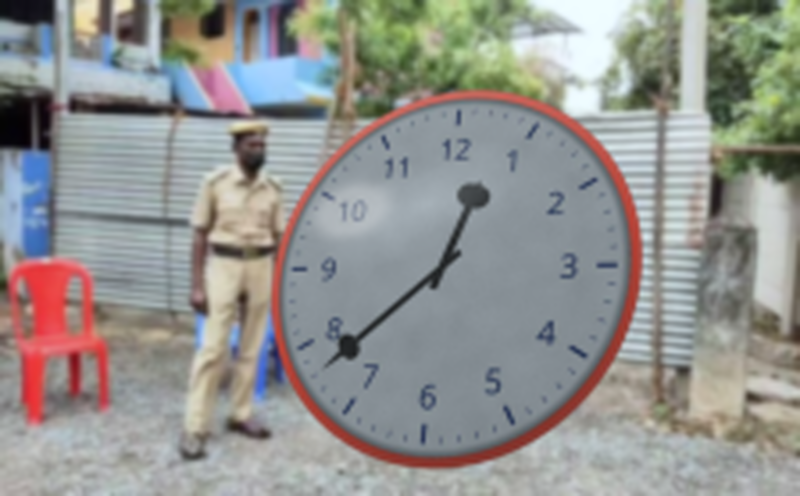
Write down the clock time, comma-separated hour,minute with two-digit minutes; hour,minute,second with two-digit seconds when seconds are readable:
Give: 12,38
